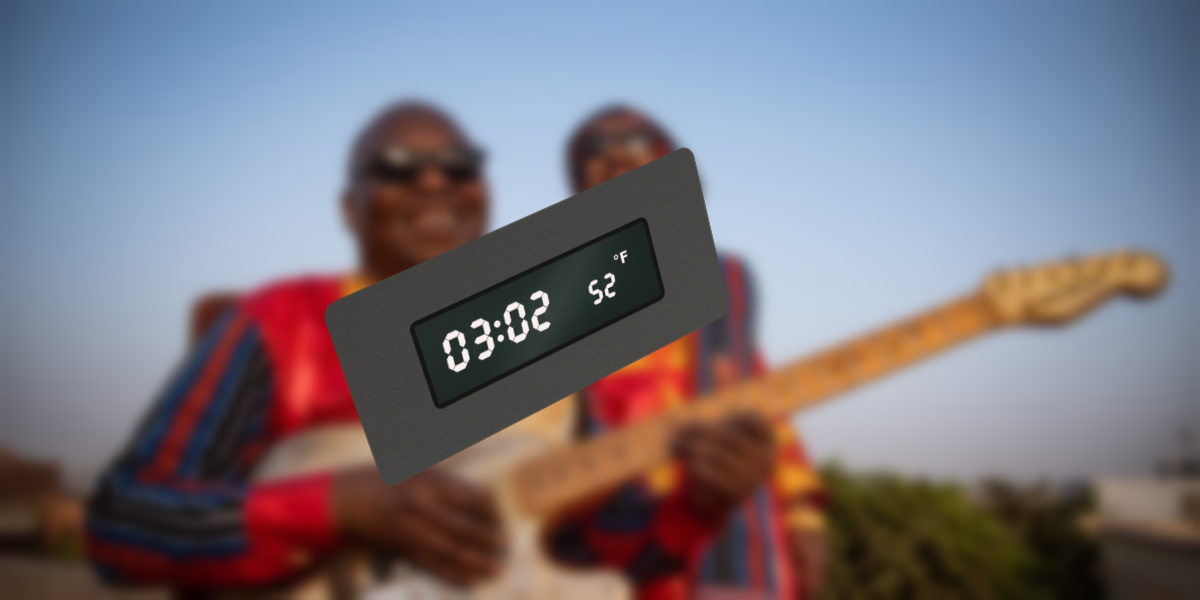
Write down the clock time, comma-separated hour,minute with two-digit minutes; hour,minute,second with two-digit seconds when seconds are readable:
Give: 3,02
